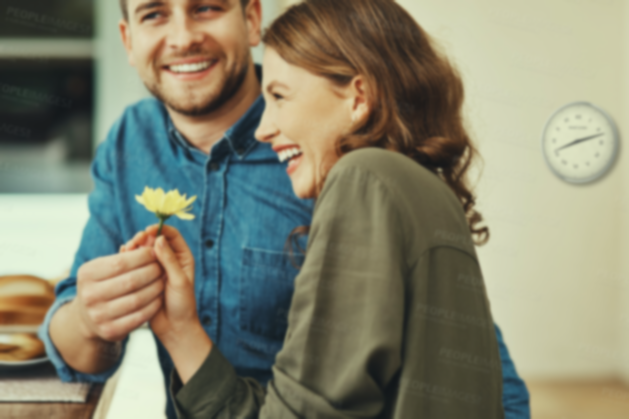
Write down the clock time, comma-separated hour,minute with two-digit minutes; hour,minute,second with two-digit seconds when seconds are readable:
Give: 8,12
